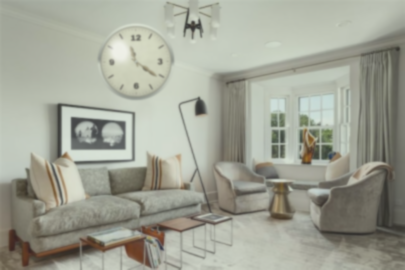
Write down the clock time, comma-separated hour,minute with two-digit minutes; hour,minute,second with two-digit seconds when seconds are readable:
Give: 11,21
